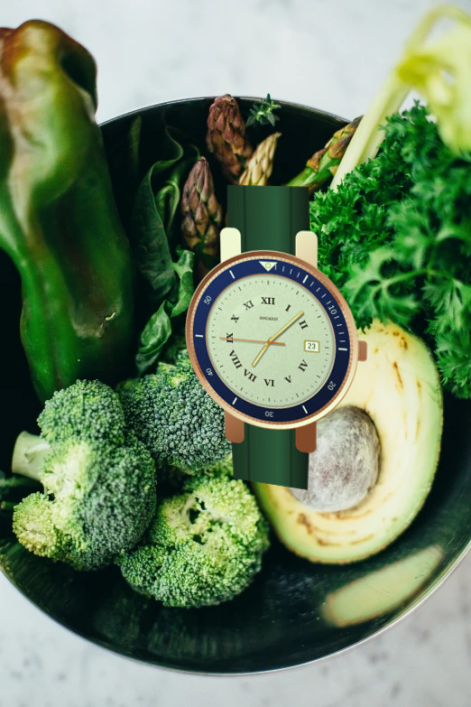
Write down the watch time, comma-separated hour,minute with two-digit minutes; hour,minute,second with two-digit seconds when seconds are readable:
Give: 7,07,45
